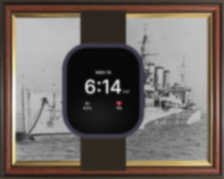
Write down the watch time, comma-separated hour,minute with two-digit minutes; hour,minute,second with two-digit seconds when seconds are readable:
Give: 6,14
